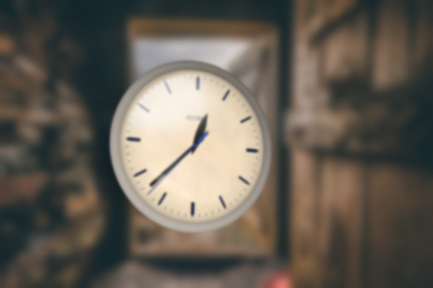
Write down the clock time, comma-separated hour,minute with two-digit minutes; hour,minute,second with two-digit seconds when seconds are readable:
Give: 12,37,37
